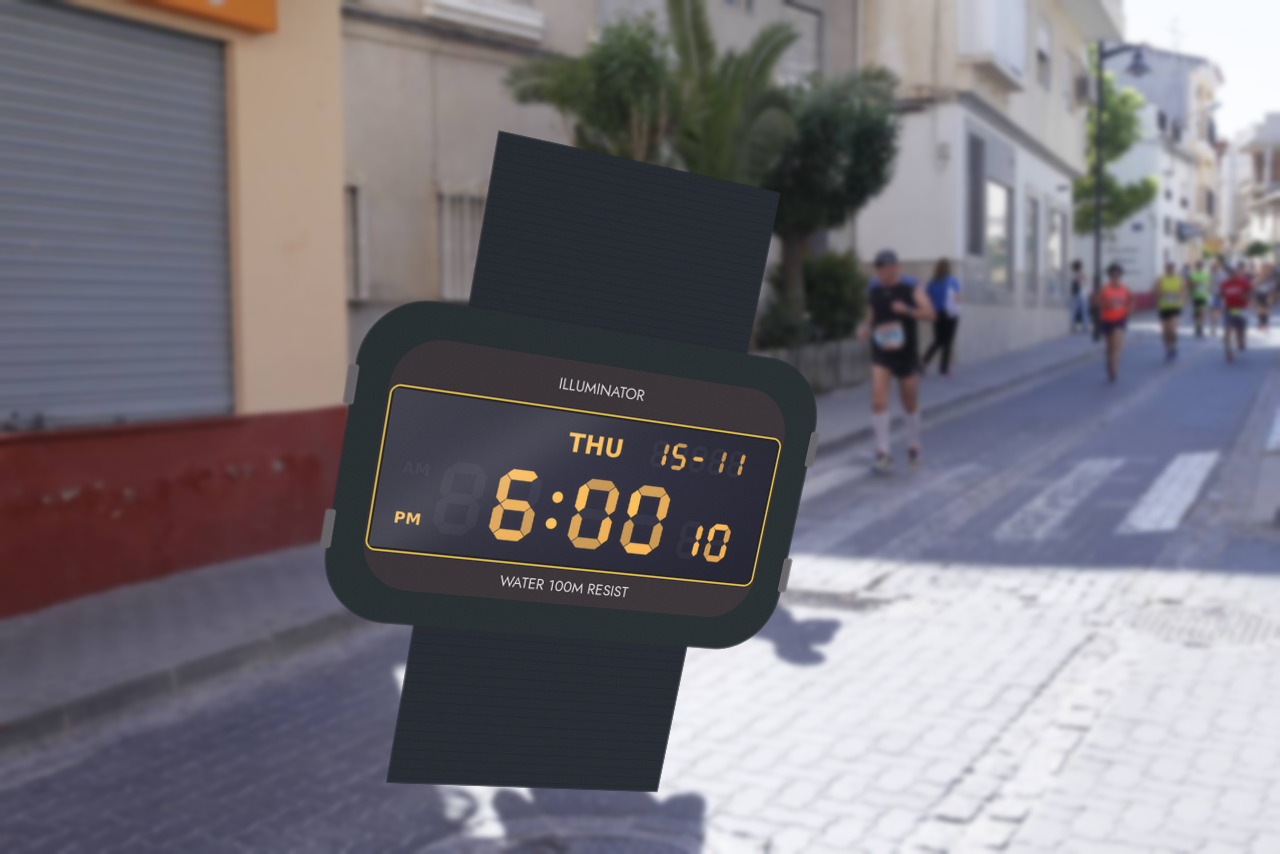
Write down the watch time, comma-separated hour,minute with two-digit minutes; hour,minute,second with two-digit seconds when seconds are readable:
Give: 6,00,10
